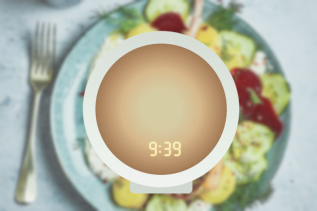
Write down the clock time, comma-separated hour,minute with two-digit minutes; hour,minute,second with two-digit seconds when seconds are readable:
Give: 9,39
